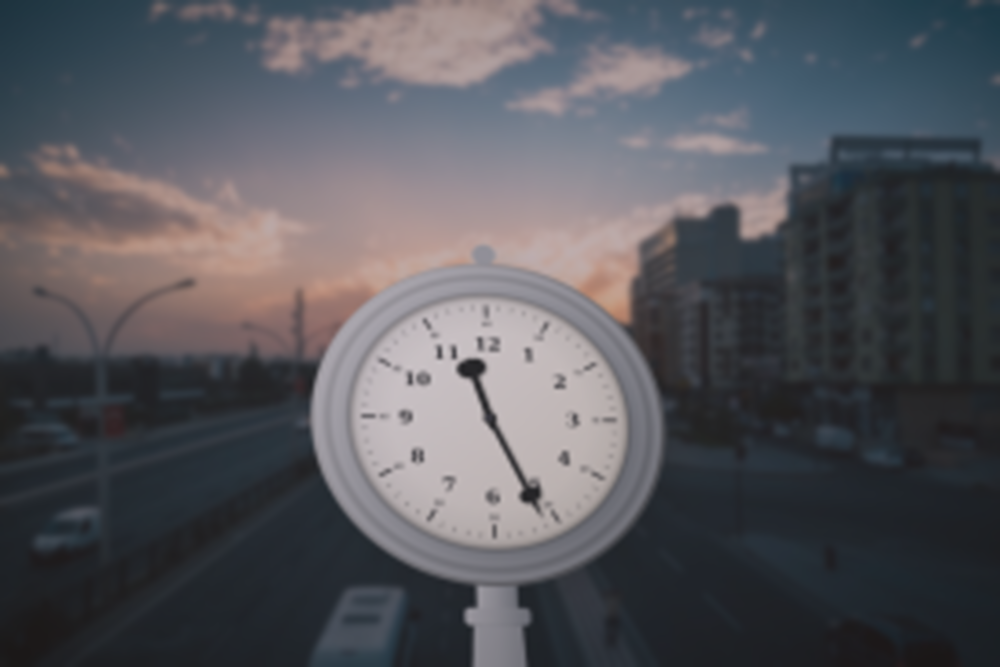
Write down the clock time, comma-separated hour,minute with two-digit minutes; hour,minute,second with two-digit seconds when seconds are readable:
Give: 11,26
